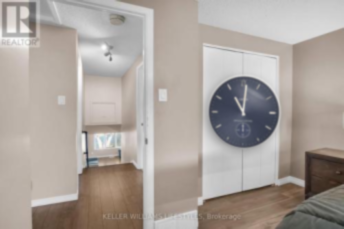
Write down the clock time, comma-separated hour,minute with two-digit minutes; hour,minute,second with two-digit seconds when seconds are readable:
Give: 11,01
